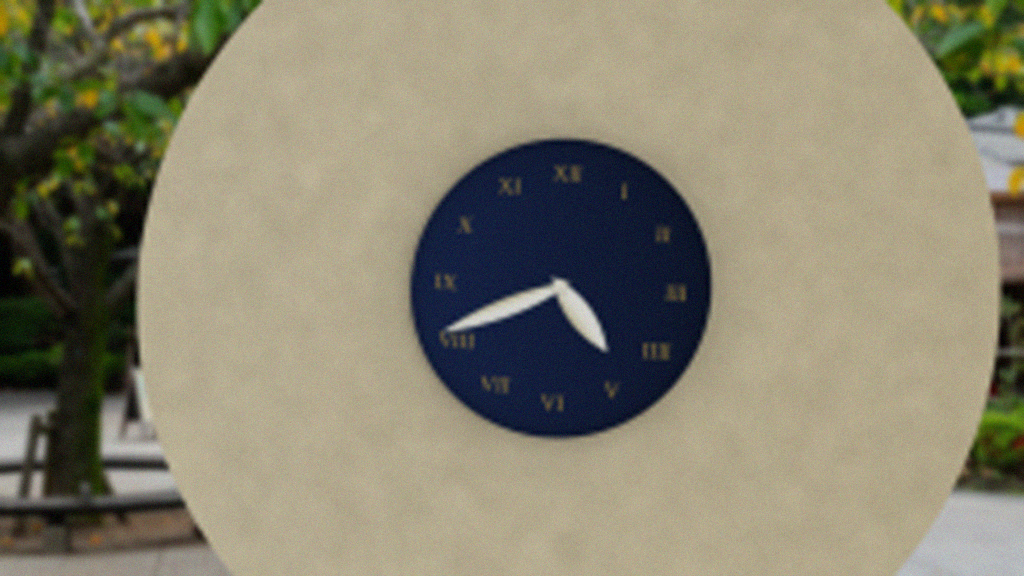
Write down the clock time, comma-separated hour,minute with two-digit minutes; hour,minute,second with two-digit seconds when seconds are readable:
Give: 4,41
